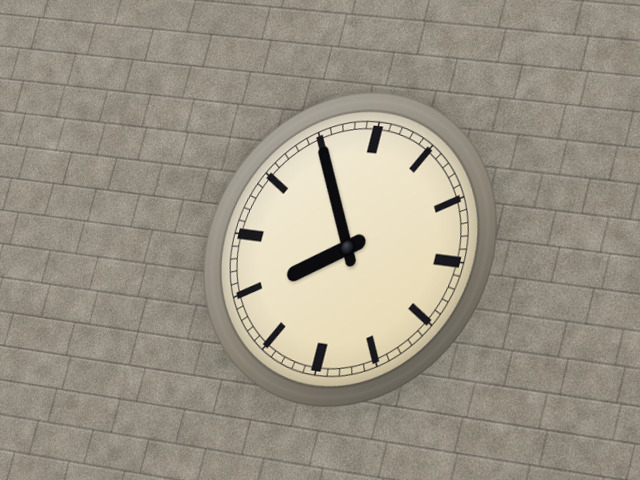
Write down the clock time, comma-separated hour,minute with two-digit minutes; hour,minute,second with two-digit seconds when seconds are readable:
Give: 7,55
